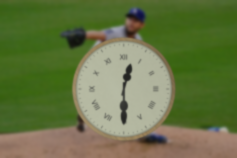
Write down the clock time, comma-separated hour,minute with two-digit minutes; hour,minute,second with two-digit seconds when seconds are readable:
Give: 12,30
